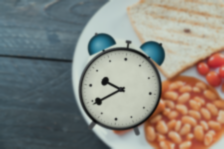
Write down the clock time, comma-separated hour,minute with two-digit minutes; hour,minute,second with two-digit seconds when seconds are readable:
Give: 9,39
